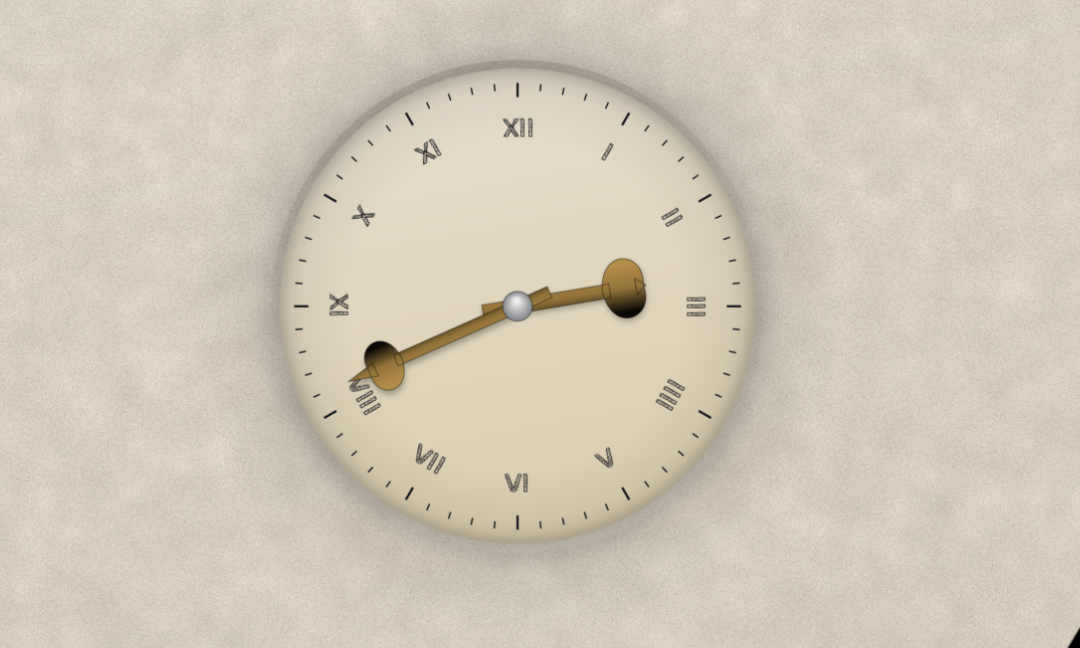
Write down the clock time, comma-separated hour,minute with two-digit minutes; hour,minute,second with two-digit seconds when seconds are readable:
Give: 2,41
